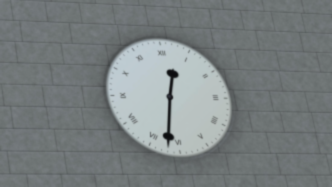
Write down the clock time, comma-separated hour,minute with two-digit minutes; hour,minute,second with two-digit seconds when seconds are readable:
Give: 12,32
